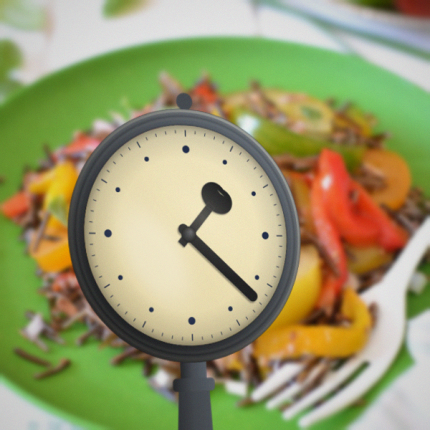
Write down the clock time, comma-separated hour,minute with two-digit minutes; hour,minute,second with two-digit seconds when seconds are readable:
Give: 1,22
